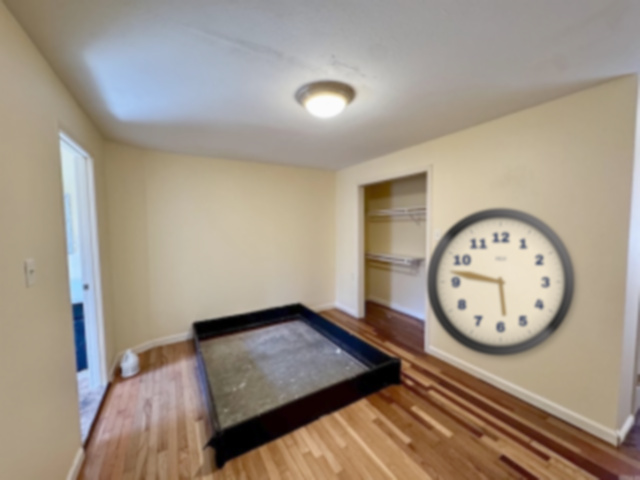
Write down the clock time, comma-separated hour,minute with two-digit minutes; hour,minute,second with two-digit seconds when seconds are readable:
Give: 5,47
